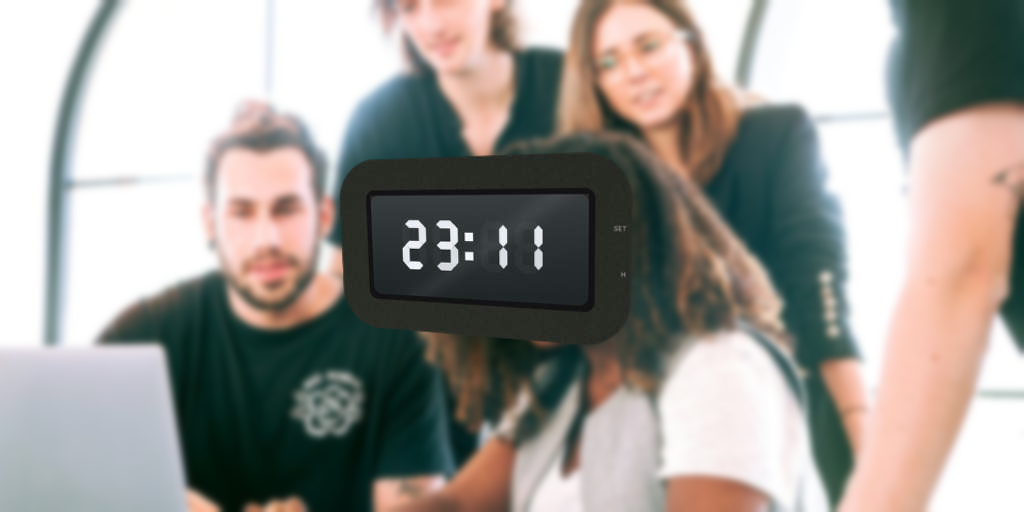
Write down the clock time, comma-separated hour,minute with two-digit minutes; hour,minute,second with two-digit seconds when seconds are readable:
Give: 23,11
